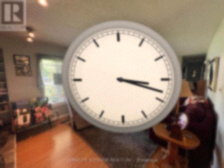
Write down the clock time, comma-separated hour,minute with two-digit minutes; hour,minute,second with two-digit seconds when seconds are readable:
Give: 3,18
